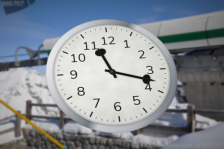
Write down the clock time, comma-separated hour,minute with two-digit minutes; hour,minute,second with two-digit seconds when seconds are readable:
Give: 11,18
